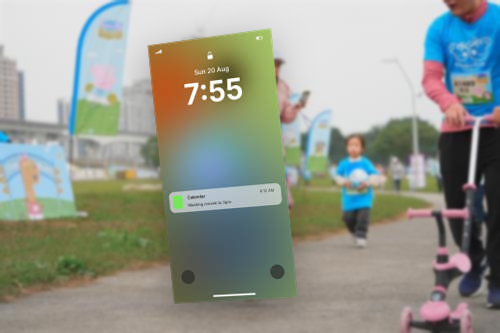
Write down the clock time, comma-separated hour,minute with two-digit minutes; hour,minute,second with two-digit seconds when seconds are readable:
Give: 7,55
